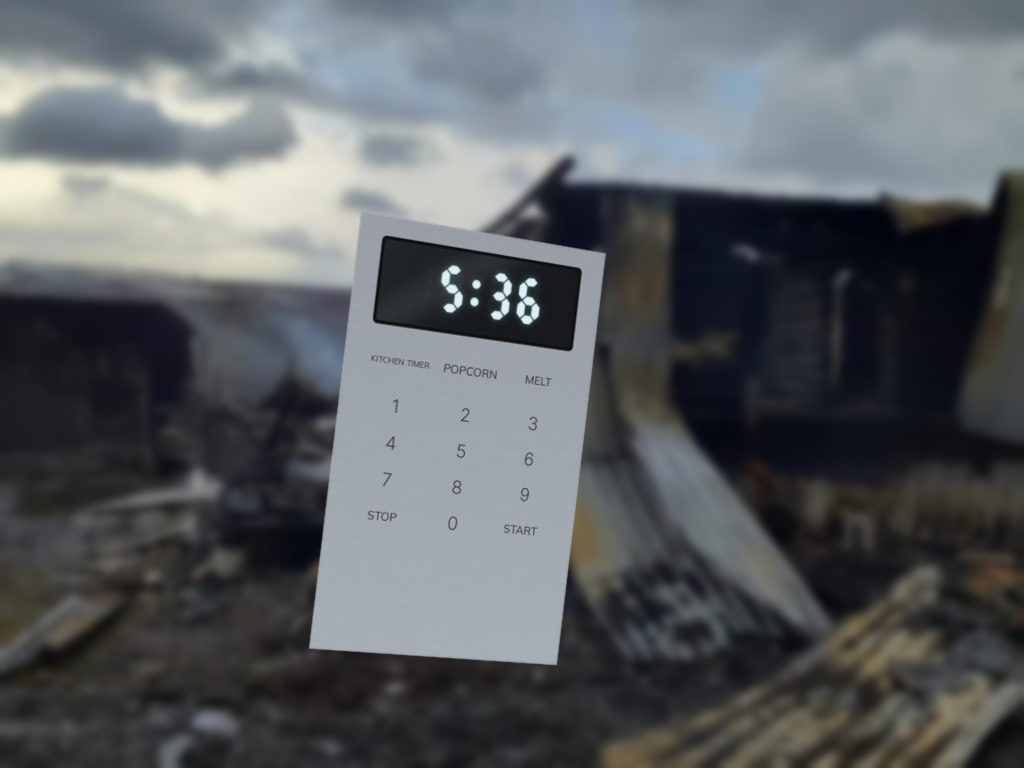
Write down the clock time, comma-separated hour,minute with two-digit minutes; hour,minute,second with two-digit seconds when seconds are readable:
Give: 5,36
